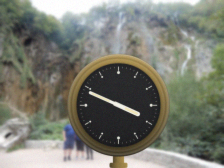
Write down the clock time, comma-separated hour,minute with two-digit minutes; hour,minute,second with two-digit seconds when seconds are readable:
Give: 3,49
